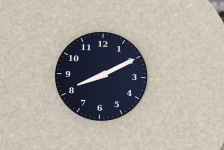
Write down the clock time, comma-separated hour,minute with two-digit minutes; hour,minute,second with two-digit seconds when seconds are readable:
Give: 8,10
